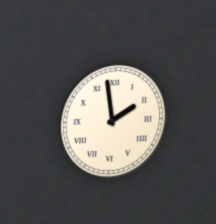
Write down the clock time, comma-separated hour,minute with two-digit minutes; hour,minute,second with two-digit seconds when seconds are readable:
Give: 1,58
